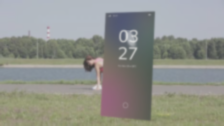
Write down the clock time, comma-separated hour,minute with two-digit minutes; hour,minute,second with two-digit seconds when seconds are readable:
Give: 3,27
